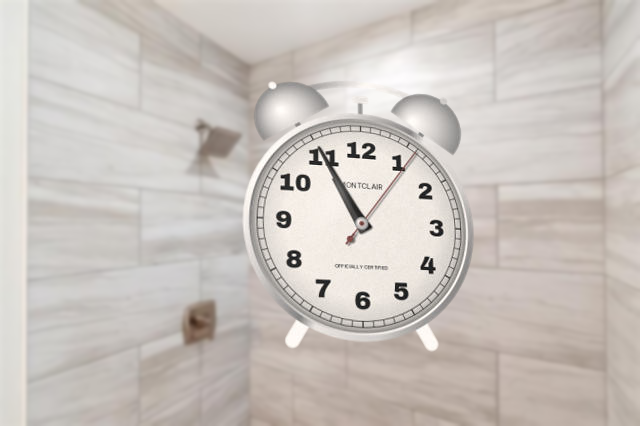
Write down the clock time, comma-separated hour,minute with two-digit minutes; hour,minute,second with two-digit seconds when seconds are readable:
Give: 10,55,06
